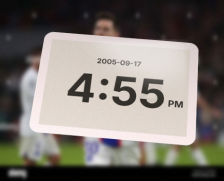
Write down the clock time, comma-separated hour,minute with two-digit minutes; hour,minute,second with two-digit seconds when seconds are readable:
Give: 4,55
